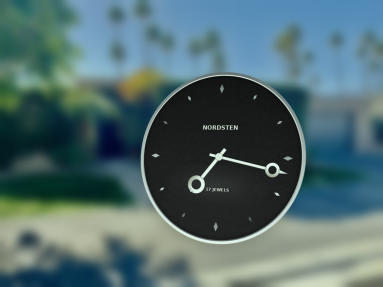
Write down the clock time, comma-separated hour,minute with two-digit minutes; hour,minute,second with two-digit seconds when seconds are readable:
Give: 7,17
